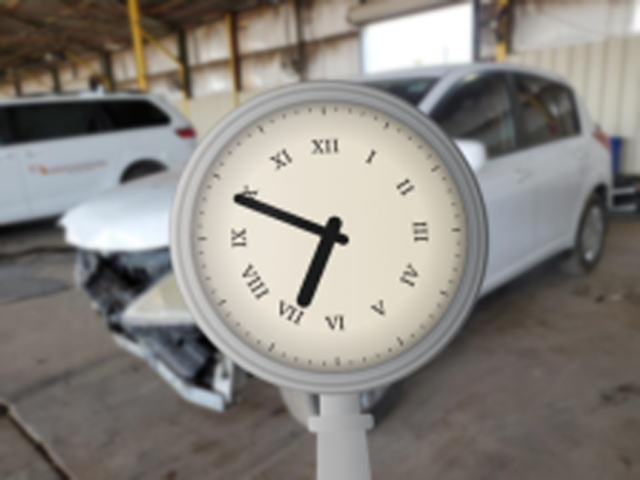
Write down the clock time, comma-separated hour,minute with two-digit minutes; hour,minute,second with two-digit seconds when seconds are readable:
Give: 6,49
